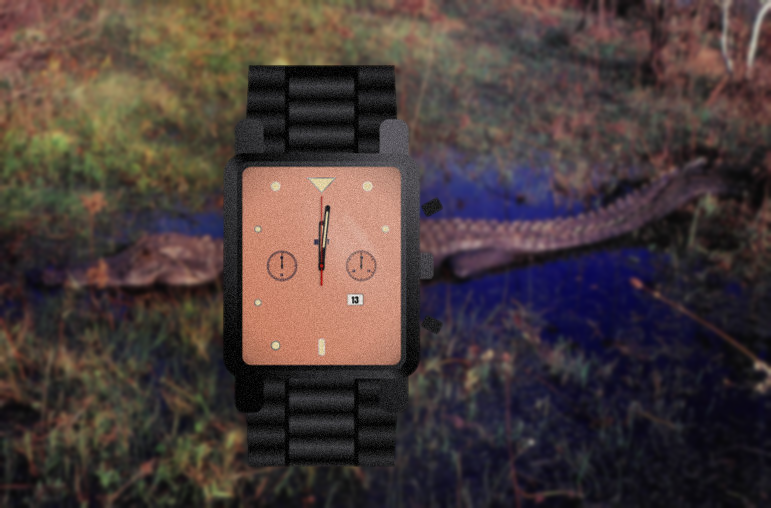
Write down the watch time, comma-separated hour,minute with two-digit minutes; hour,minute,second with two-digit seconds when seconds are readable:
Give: 12,01
